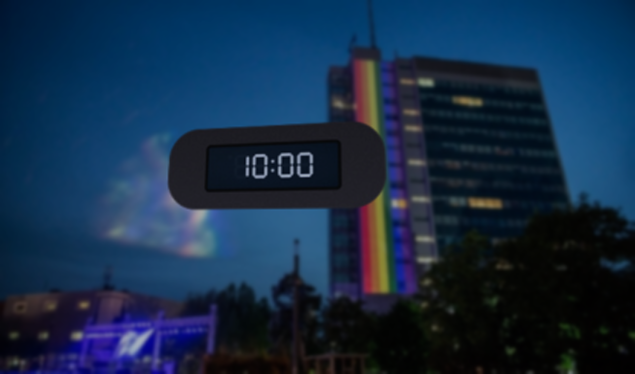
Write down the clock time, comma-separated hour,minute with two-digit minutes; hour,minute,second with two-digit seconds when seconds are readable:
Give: 10,00
